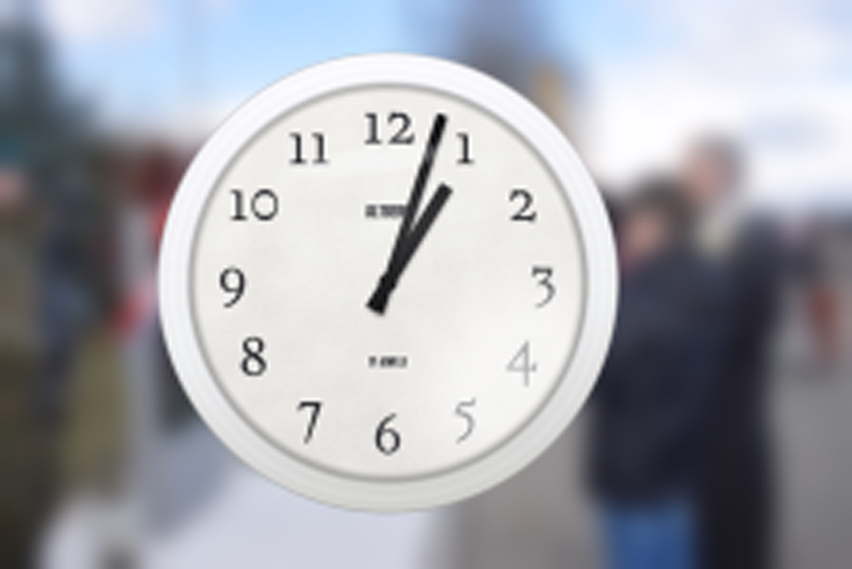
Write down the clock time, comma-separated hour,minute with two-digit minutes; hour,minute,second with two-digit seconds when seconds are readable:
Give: 1,03
